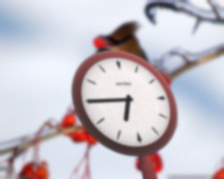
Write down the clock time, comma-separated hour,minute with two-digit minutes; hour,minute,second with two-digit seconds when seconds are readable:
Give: 6,45
